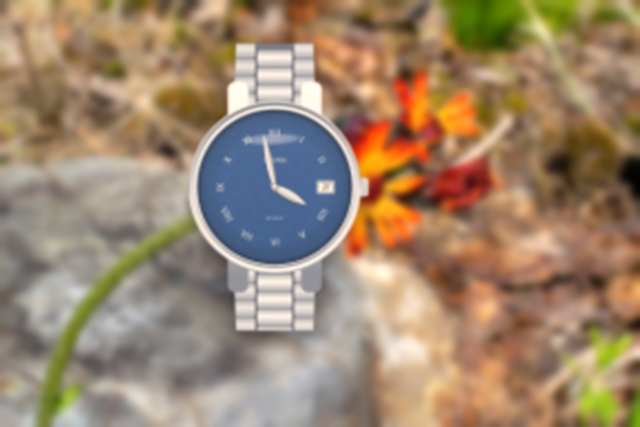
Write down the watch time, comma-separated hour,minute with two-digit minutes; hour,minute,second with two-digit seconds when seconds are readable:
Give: 3,58
